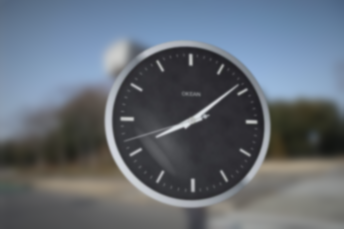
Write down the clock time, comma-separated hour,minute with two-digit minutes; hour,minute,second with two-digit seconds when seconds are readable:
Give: 8,08,42
